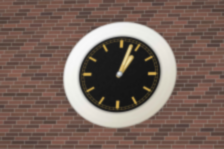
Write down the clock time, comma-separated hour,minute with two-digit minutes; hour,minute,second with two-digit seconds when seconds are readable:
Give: 1,03
